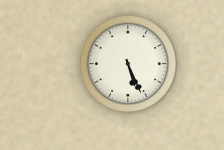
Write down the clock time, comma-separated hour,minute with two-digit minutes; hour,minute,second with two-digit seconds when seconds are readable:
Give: 5,26
